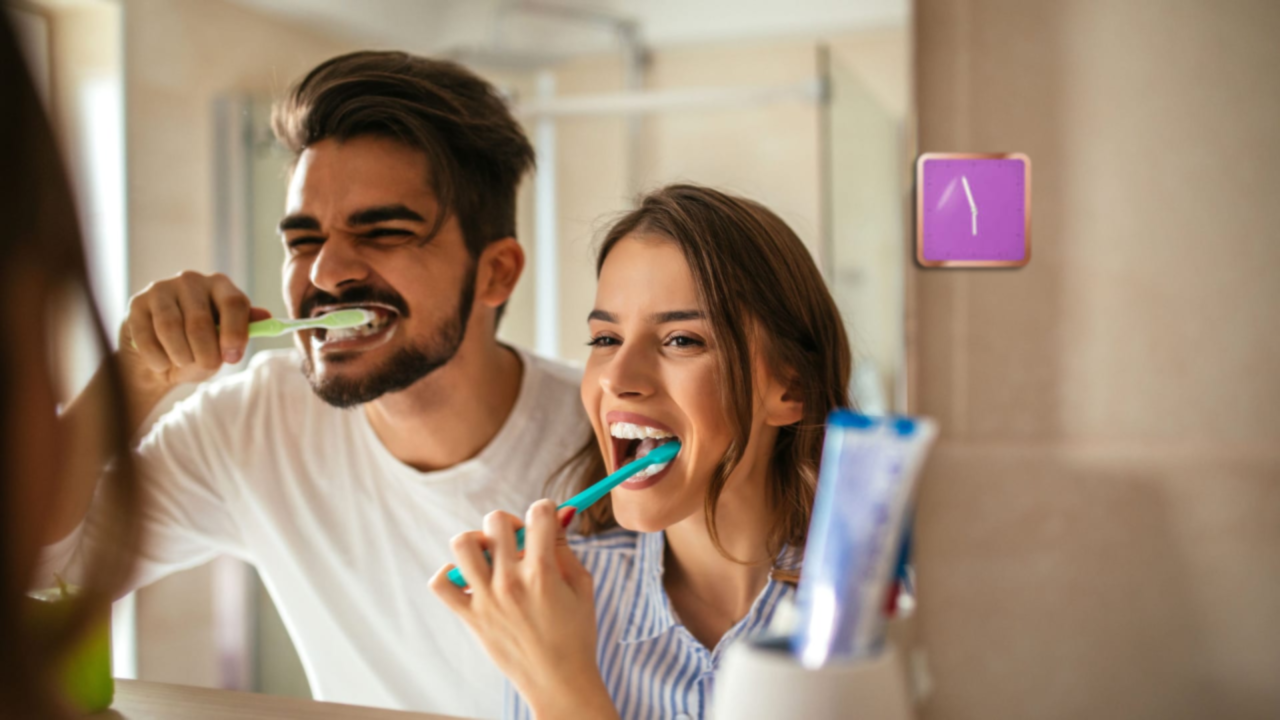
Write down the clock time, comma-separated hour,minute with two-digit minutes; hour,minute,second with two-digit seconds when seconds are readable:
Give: 5,57
